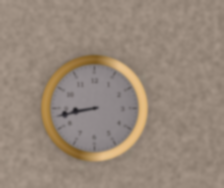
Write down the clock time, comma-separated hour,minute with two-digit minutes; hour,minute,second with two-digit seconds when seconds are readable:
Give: 8,43
